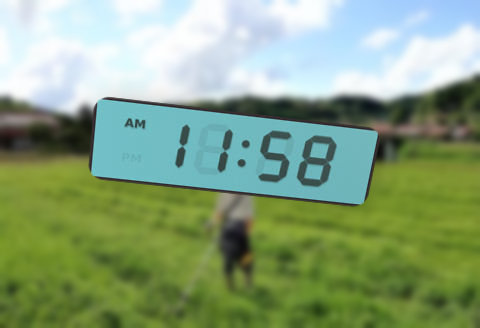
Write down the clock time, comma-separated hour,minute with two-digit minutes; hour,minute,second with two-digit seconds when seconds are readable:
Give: 11,58
